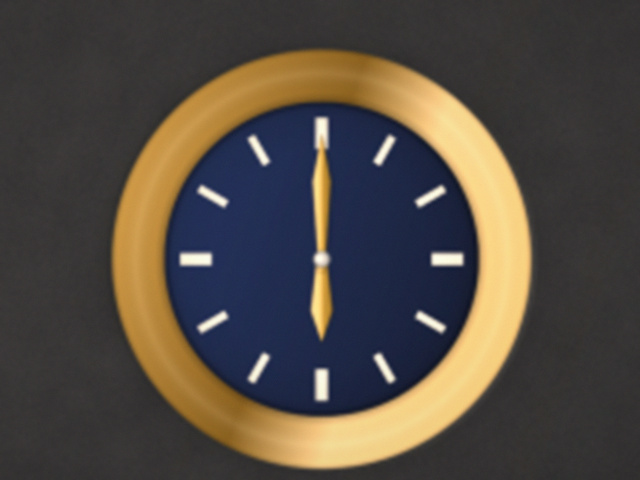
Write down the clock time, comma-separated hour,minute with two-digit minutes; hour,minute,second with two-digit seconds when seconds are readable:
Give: 6,00
